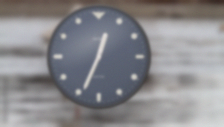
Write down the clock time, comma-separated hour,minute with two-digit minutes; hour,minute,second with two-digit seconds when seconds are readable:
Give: 12,34
